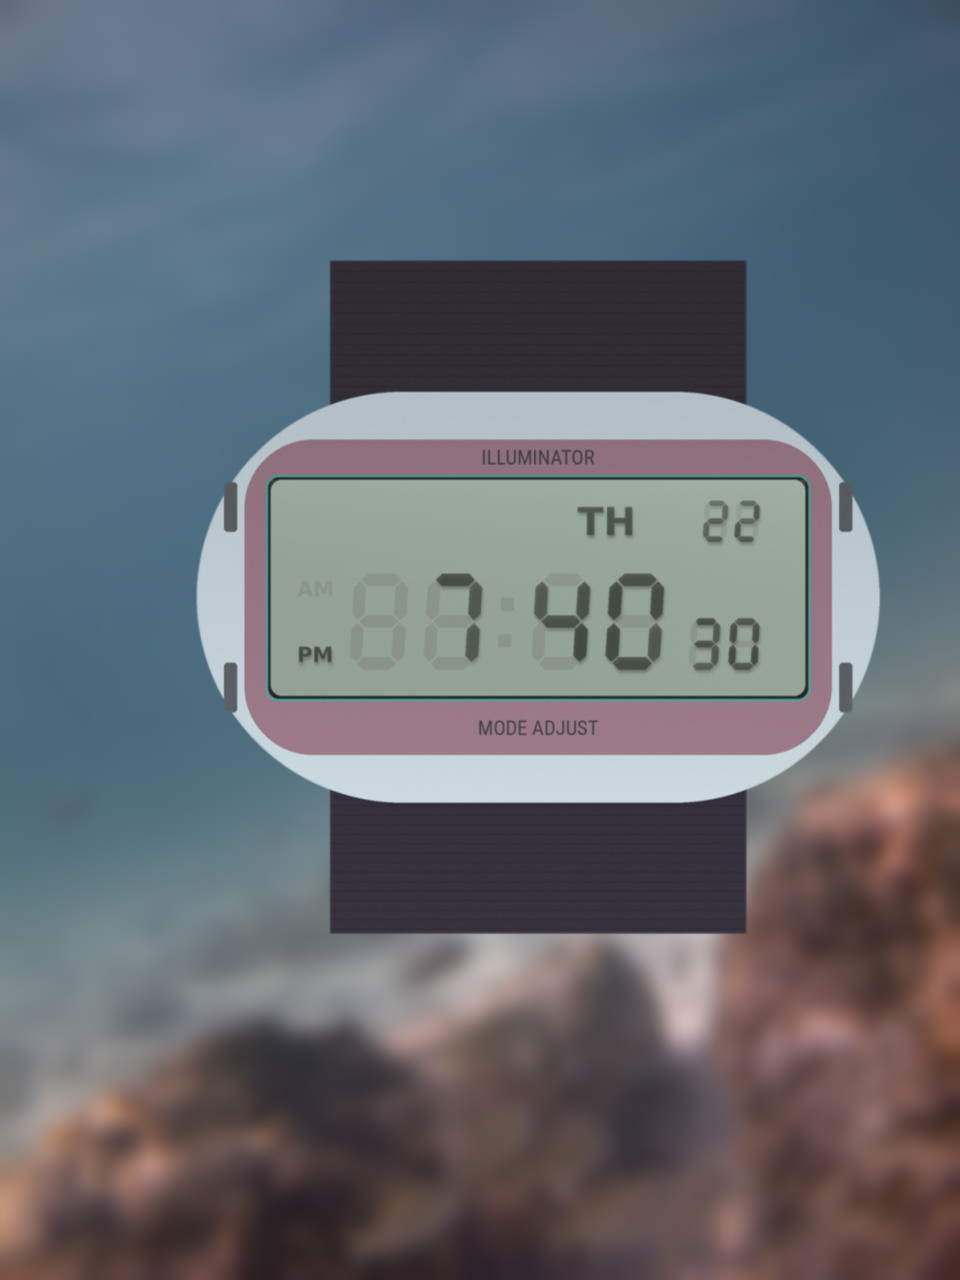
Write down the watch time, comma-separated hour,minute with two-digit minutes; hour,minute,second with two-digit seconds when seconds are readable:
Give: 7,40,30
